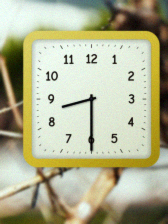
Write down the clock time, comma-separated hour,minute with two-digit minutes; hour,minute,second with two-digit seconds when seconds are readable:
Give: 8,30
